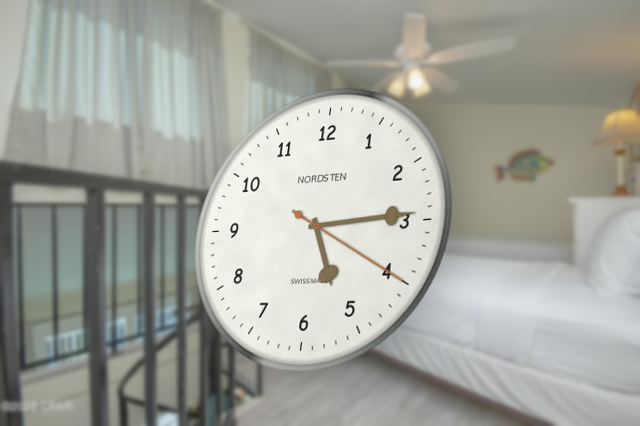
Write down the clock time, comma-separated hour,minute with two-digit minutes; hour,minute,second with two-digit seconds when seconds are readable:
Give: 5,14,20
